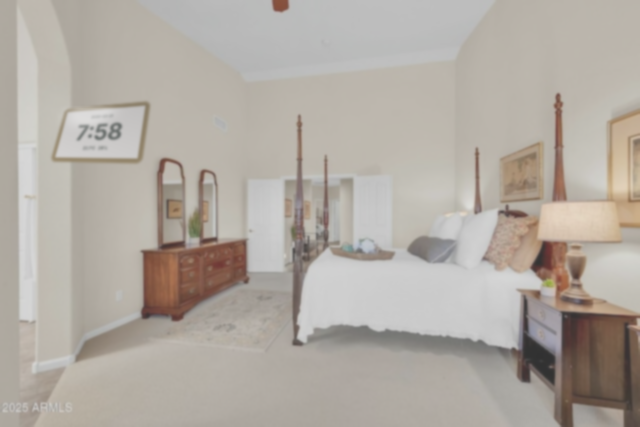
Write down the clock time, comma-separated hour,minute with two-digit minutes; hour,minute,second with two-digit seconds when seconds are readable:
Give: 7,58
